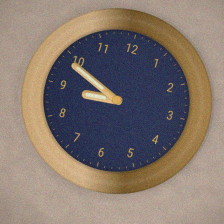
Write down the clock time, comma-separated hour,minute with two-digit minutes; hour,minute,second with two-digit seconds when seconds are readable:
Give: 8,49
